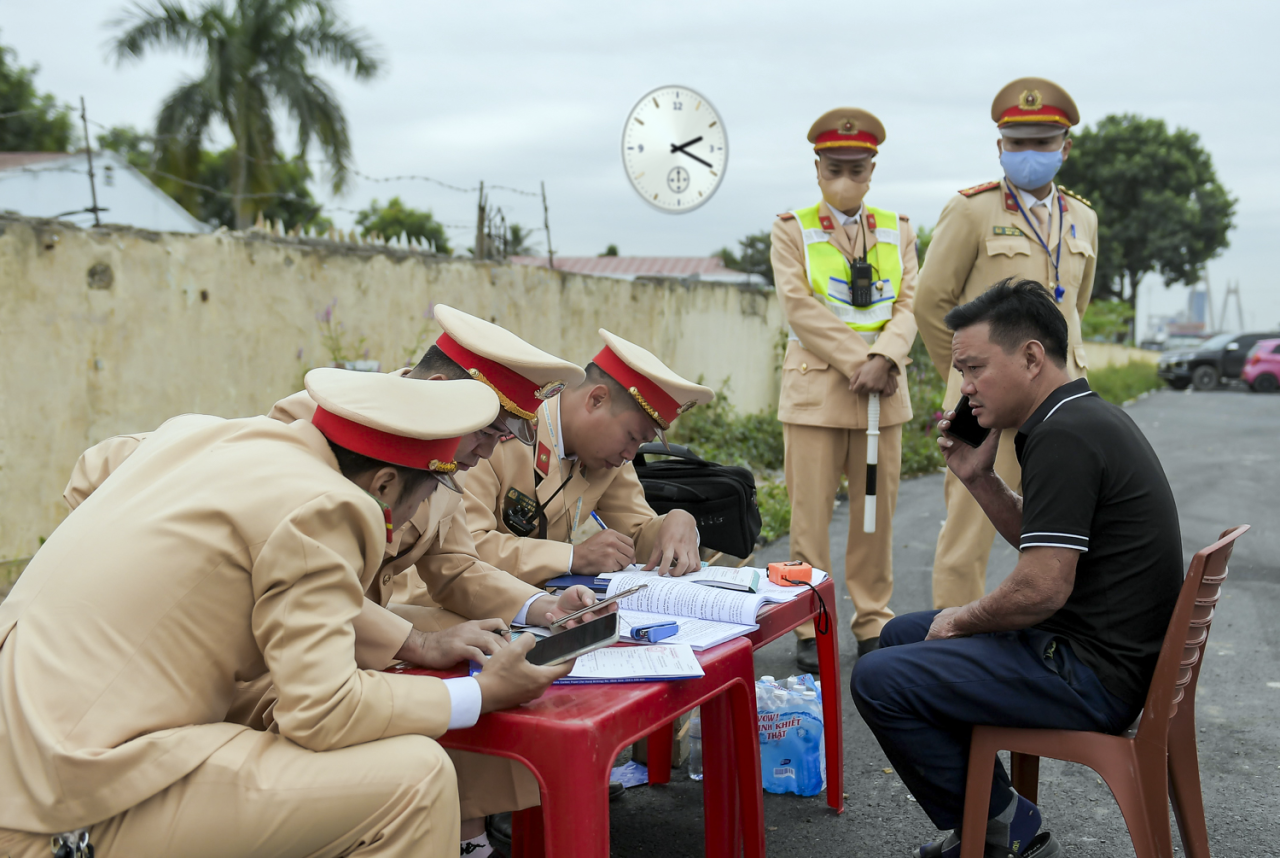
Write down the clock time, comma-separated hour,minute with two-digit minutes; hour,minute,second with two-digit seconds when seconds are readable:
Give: 2,19
